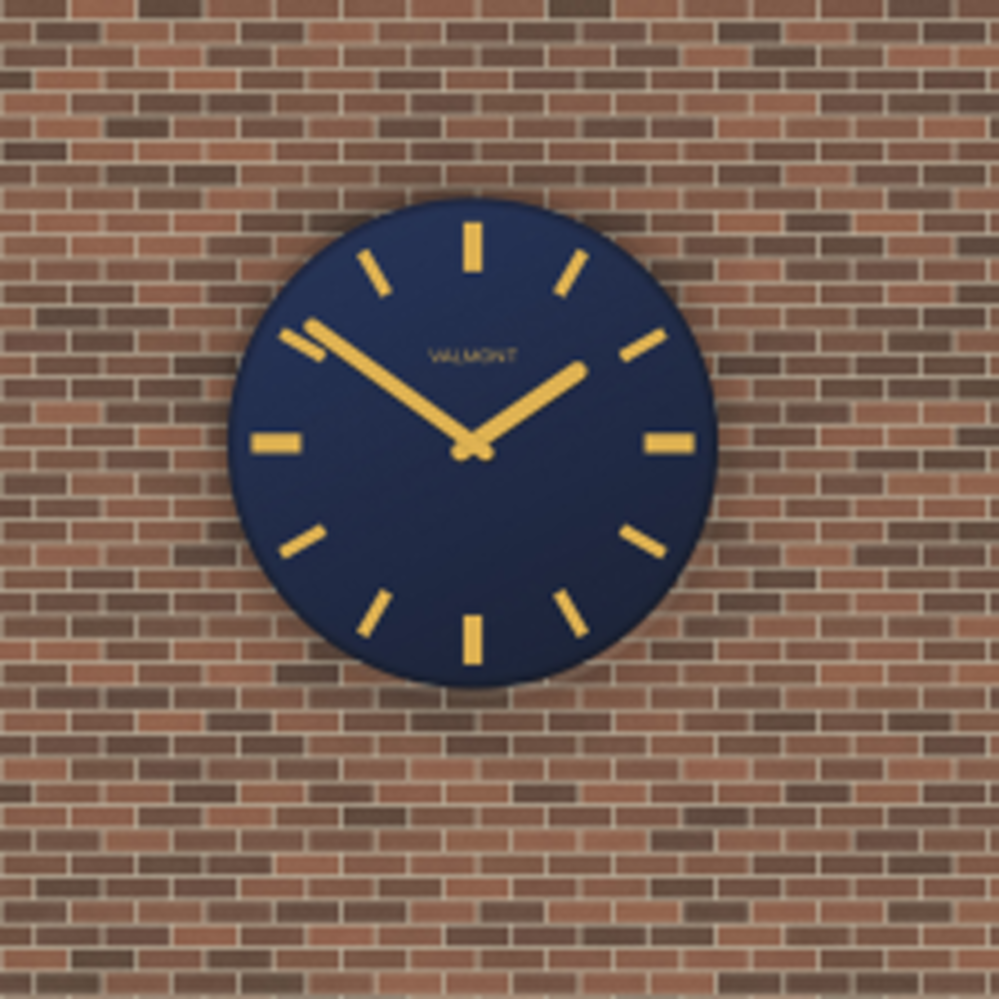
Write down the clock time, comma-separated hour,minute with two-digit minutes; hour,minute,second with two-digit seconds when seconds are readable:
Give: 1,51
